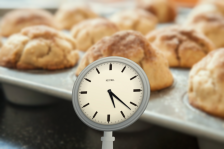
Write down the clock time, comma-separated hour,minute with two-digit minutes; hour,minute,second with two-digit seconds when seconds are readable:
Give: 5,22
